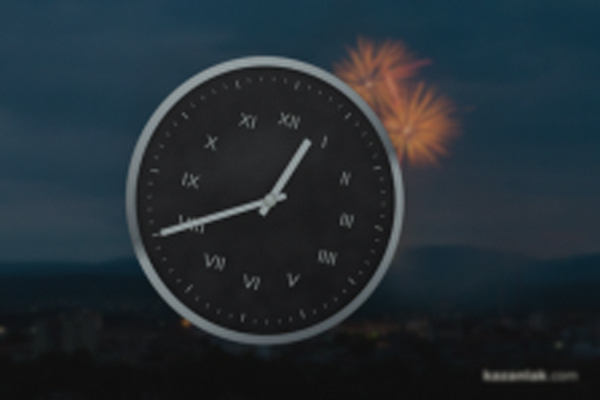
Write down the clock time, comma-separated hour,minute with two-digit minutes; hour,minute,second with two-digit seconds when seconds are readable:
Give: 12,40
